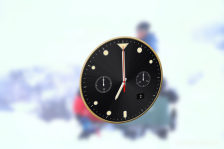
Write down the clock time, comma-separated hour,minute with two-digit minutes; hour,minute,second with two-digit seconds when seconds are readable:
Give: 7,00
